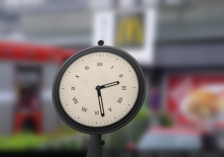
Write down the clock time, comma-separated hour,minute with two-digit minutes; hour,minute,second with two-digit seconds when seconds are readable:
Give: 2,28
